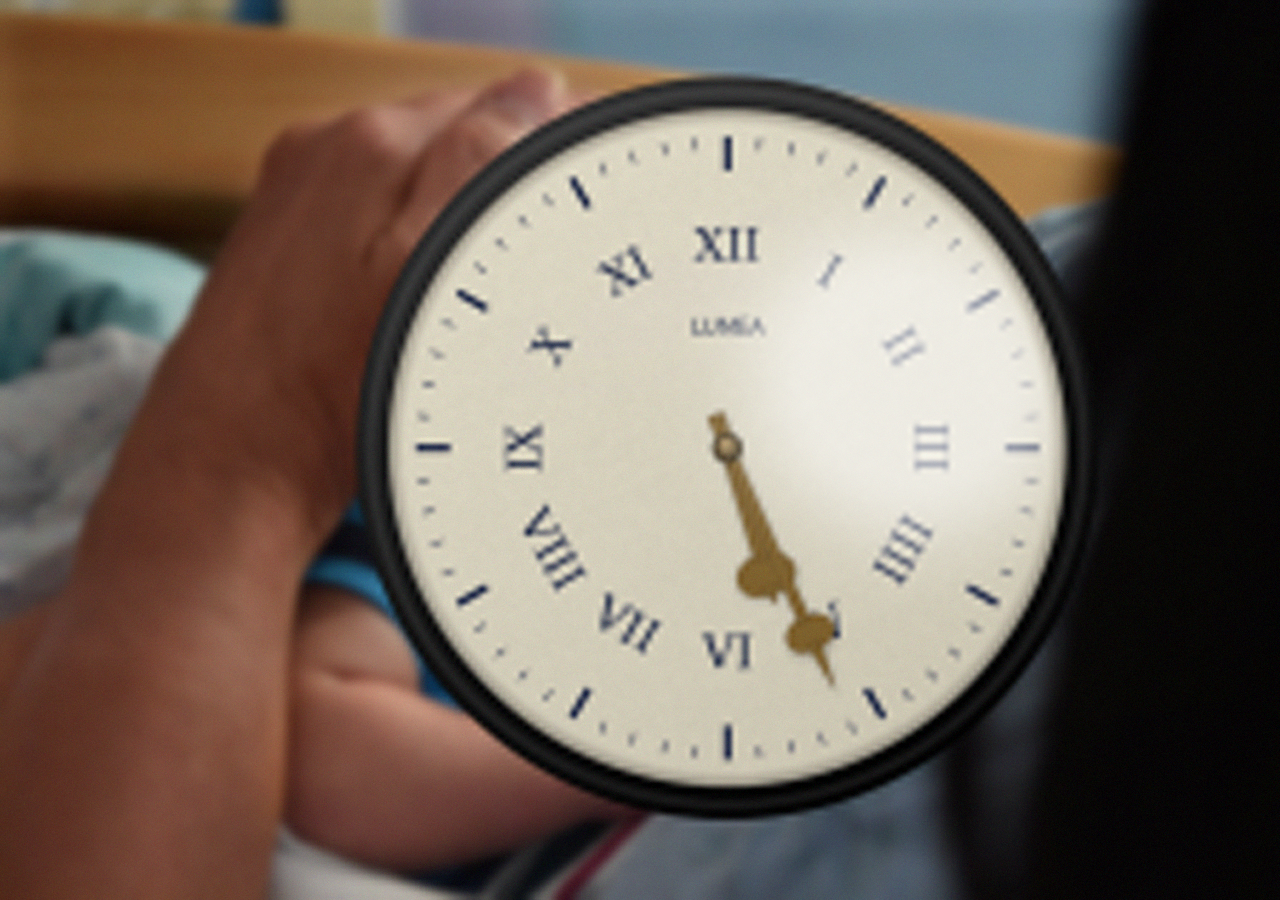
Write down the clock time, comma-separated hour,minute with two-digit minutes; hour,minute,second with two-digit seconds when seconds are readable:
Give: 5,26
